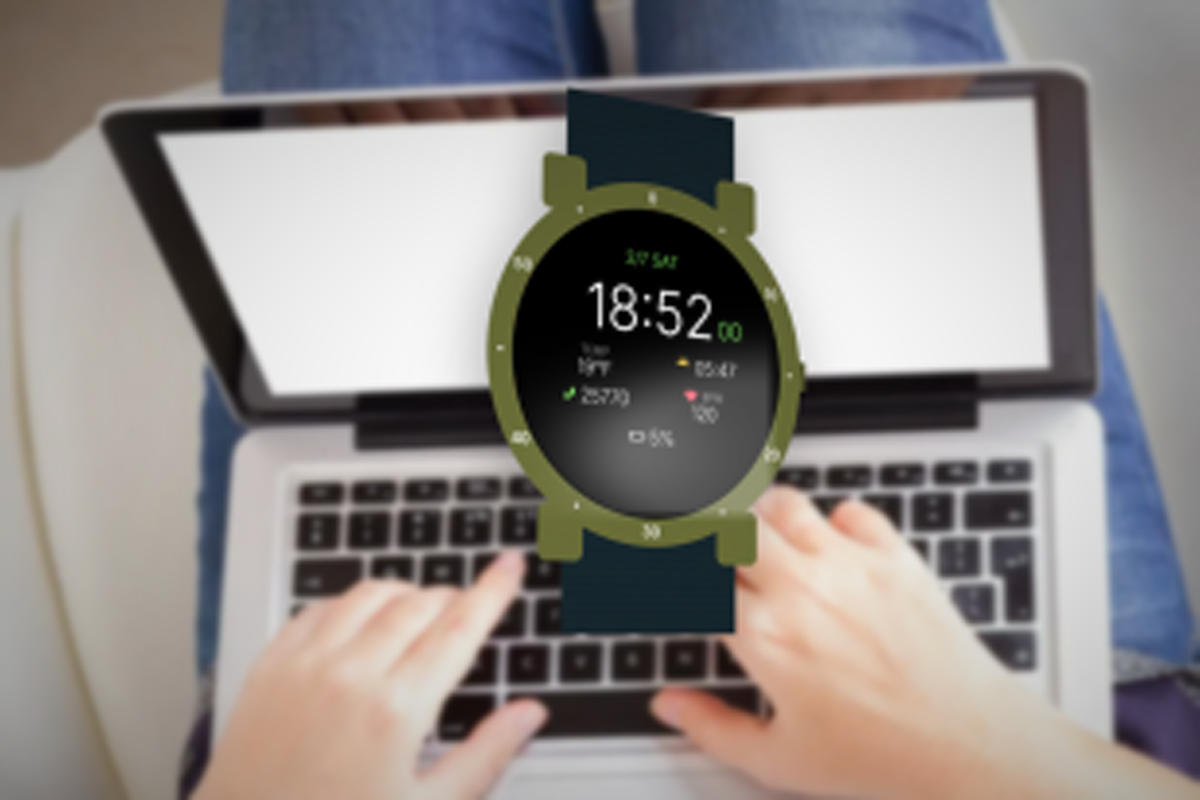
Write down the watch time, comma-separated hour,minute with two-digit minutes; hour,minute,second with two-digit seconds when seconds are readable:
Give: 18,52
